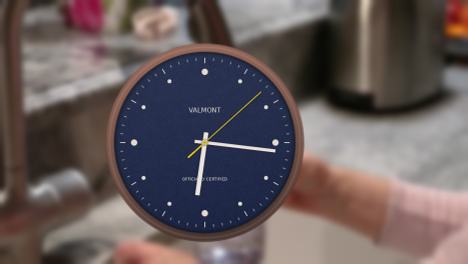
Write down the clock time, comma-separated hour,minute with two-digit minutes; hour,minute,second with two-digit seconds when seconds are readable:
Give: 6,16,08
